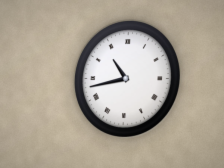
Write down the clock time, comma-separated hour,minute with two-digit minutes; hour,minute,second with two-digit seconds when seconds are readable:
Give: 10,43
